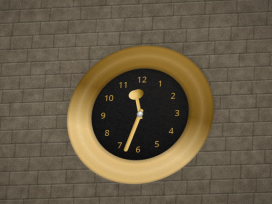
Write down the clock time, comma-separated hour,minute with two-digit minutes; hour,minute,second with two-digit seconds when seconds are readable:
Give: 11,33
